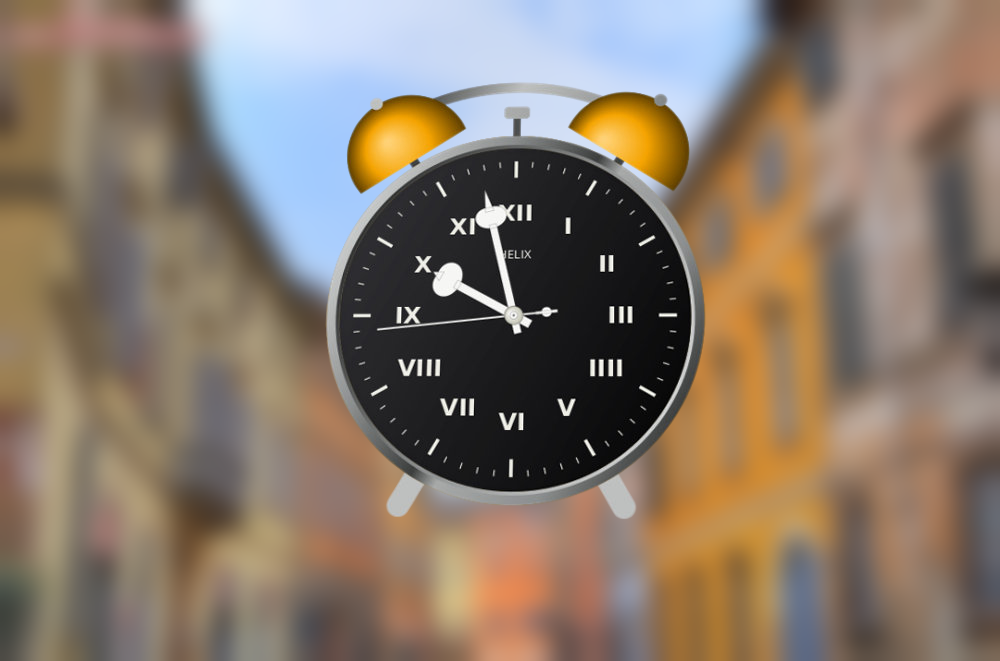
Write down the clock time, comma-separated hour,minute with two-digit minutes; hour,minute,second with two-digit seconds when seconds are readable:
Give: 9,57,44
